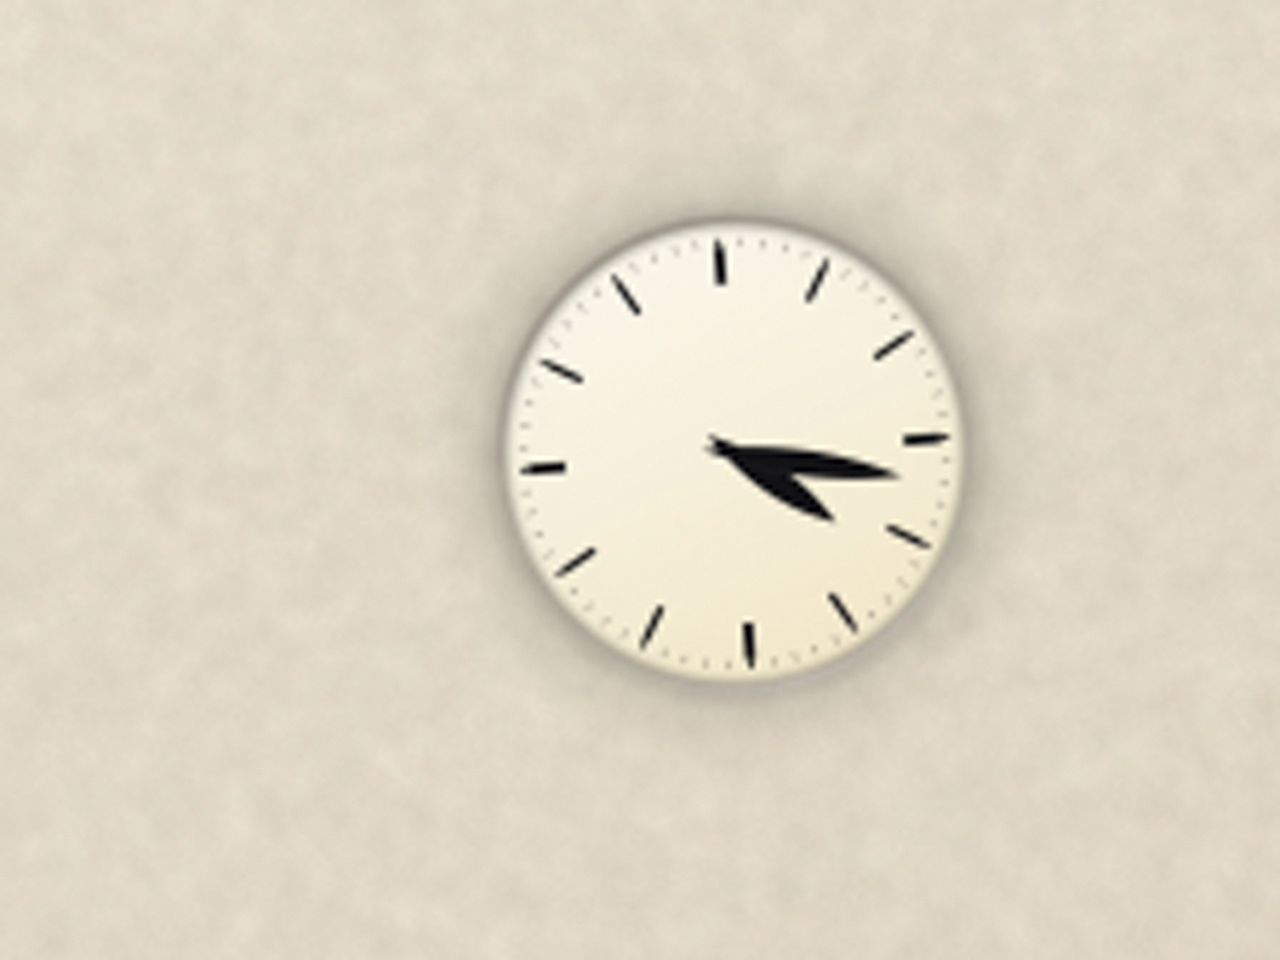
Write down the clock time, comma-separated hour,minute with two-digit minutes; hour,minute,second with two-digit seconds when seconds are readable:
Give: 4,17
